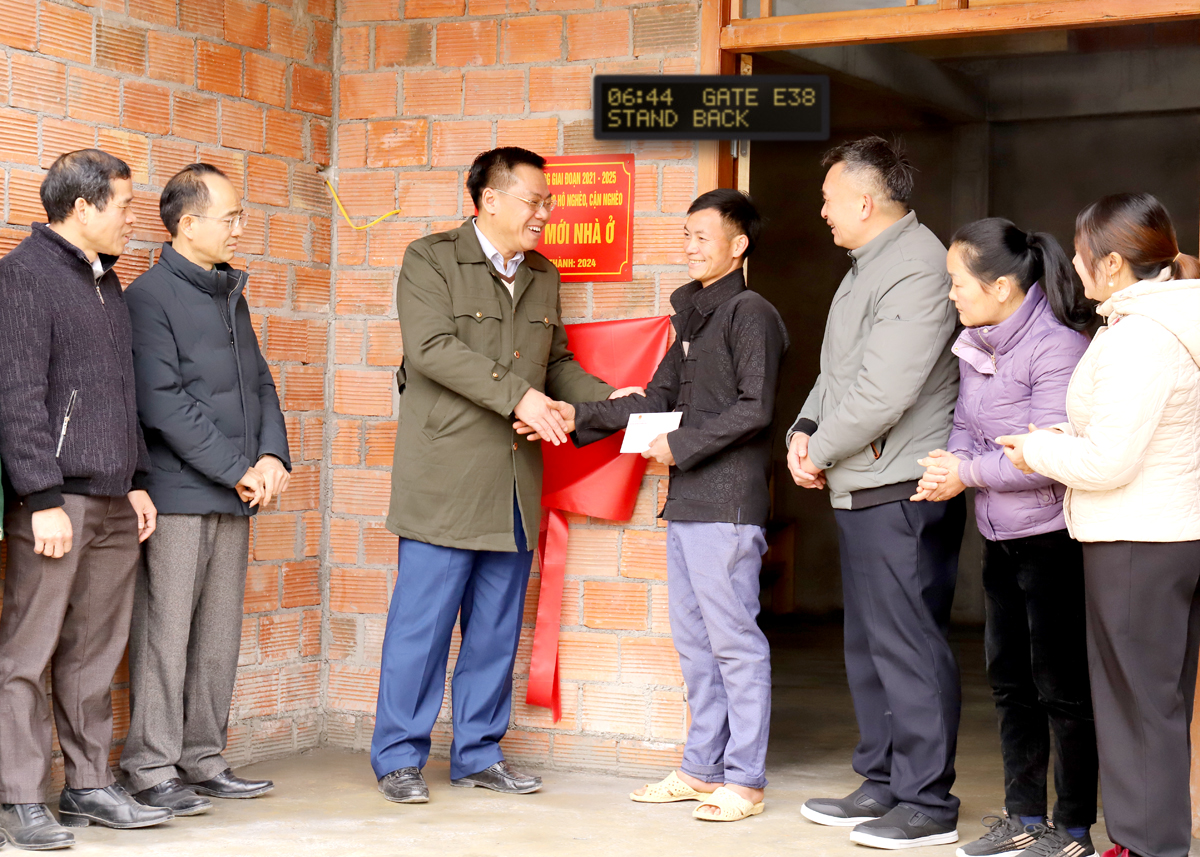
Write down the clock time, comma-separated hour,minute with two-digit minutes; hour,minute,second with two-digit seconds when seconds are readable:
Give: 6,44
